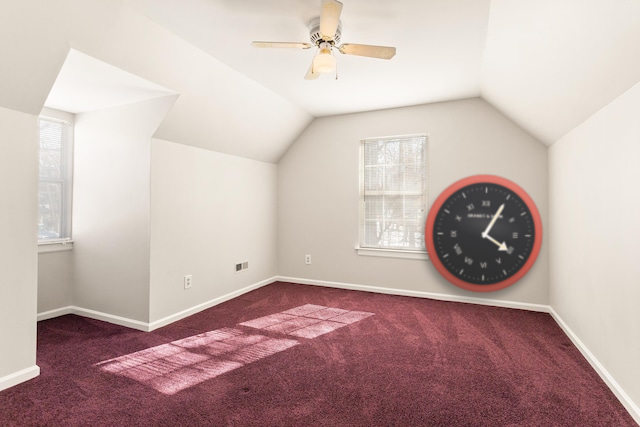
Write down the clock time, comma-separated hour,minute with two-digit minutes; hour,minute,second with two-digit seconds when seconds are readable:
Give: 4,05
